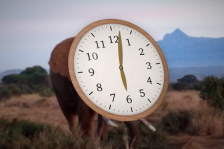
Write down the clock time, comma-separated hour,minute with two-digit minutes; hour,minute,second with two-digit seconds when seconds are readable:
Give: 6,02
